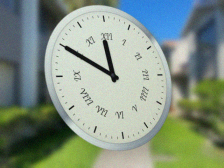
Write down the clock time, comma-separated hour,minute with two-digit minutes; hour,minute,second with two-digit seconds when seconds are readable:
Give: 11,50
